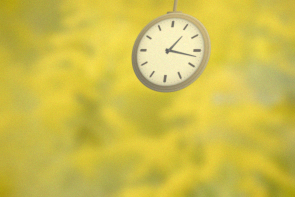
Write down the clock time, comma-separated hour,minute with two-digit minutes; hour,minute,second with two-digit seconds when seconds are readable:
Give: 1,17
